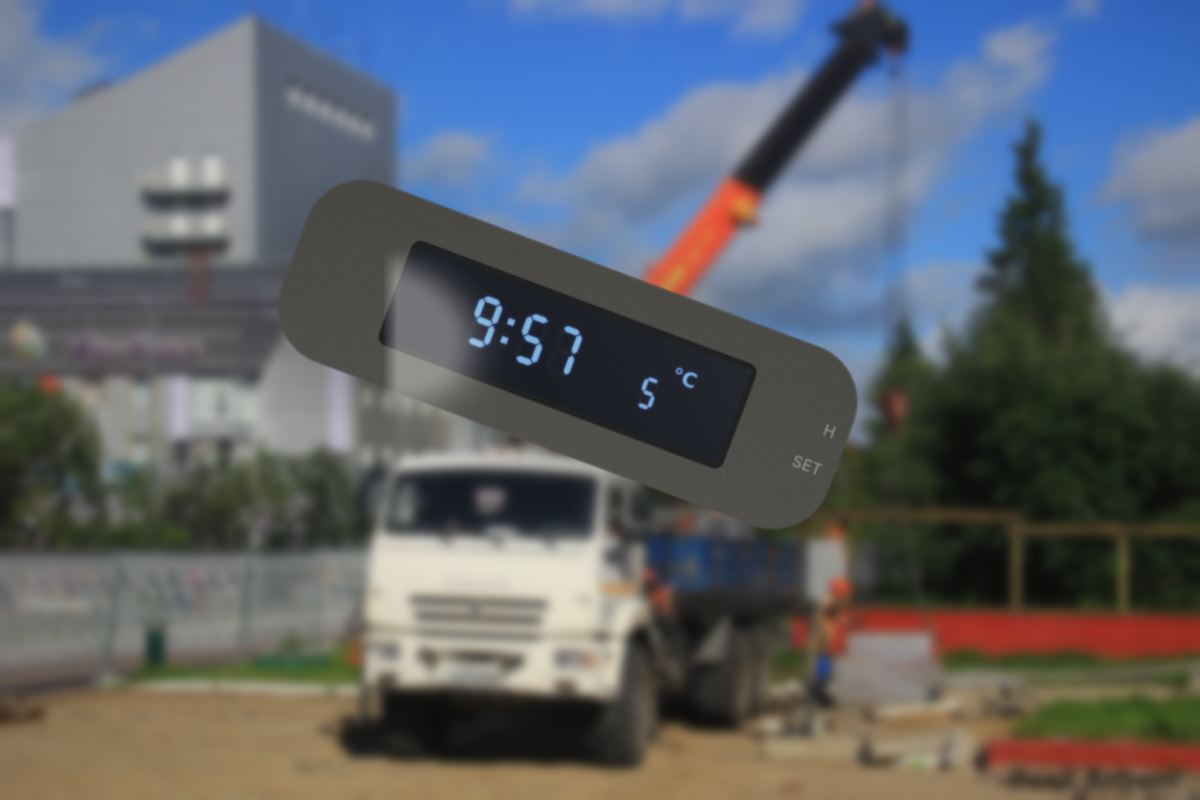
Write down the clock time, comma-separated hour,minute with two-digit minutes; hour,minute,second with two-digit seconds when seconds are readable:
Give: 9,57
